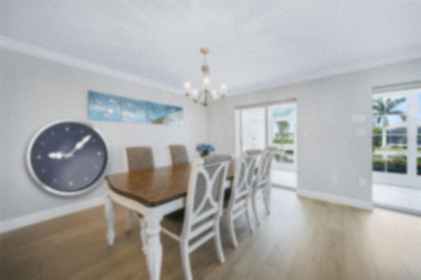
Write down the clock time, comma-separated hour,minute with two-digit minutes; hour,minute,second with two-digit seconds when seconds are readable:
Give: 9,08
